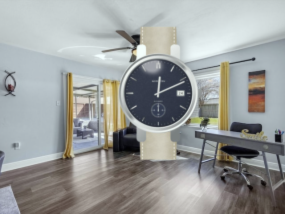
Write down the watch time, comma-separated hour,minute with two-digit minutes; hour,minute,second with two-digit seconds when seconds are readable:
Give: 12,11
